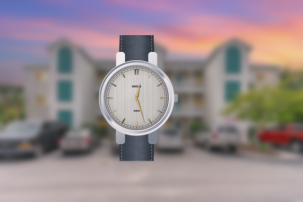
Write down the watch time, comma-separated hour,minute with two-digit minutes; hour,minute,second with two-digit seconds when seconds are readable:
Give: 12,27
